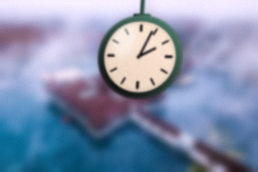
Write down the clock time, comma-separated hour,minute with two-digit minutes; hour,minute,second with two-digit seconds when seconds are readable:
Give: 2,04
